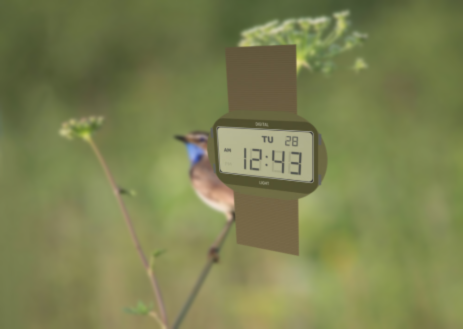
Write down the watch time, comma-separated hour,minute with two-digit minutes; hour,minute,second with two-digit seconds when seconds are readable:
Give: 12,43
